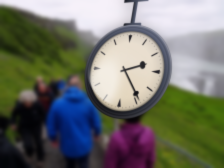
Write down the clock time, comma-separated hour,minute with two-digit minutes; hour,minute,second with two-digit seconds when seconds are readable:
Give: 2,24
